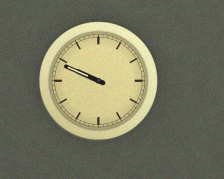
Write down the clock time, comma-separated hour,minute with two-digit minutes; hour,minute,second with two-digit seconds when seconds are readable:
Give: 9,49
